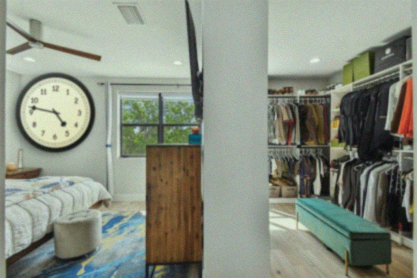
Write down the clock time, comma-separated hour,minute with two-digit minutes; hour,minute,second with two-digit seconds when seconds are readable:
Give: 4,47
